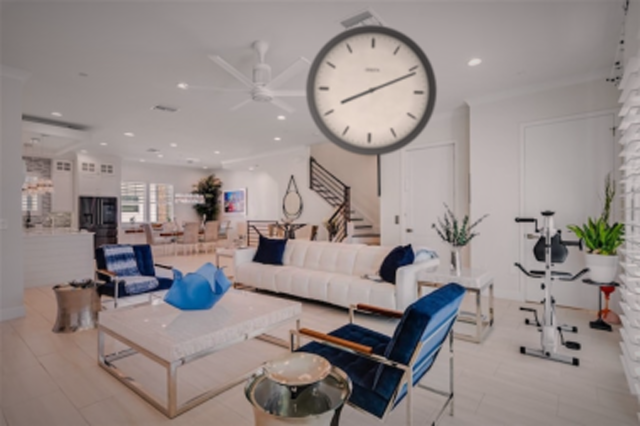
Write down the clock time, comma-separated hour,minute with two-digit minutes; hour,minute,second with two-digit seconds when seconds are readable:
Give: 8,11
